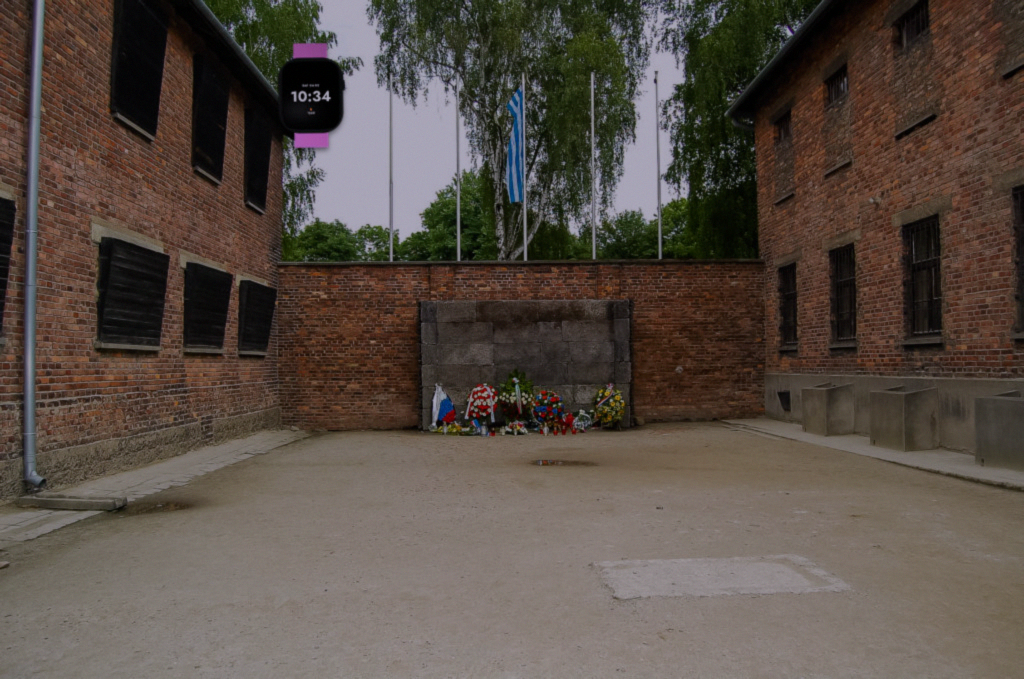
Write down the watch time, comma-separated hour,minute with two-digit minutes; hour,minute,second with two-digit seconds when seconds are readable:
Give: 10,34
